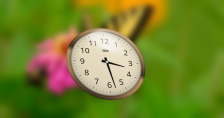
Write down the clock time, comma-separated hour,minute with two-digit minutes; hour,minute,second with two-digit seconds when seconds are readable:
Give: 3,28
